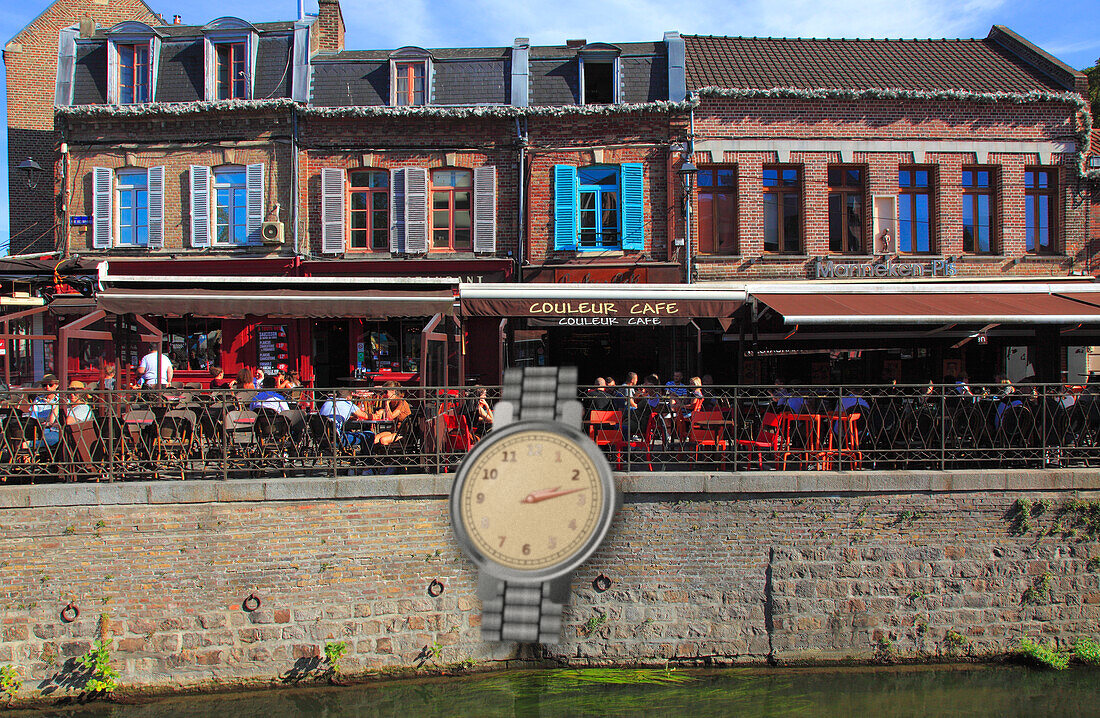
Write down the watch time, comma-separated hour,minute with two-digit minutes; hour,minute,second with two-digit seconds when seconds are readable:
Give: 2,13
